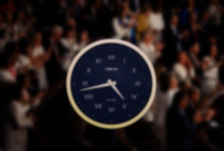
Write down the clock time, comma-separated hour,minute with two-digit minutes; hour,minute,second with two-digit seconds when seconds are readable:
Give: 4,43
